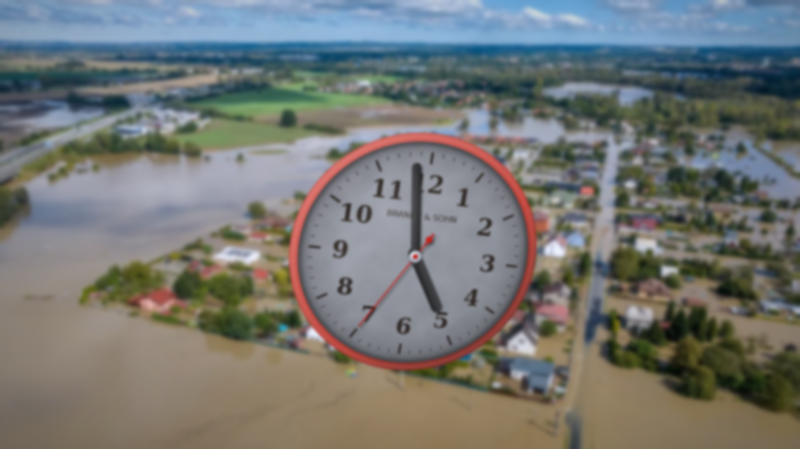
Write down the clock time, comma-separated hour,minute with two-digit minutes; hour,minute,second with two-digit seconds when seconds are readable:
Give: 4,58,35
